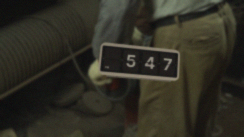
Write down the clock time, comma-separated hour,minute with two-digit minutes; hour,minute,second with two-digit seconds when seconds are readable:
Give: 5,47
